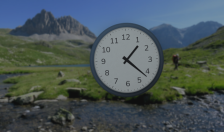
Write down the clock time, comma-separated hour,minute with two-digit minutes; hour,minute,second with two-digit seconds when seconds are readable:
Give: 1,22
